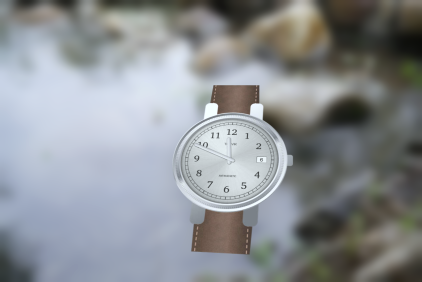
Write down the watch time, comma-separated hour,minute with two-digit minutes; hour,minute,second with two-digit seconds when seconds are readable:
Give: 11,49
